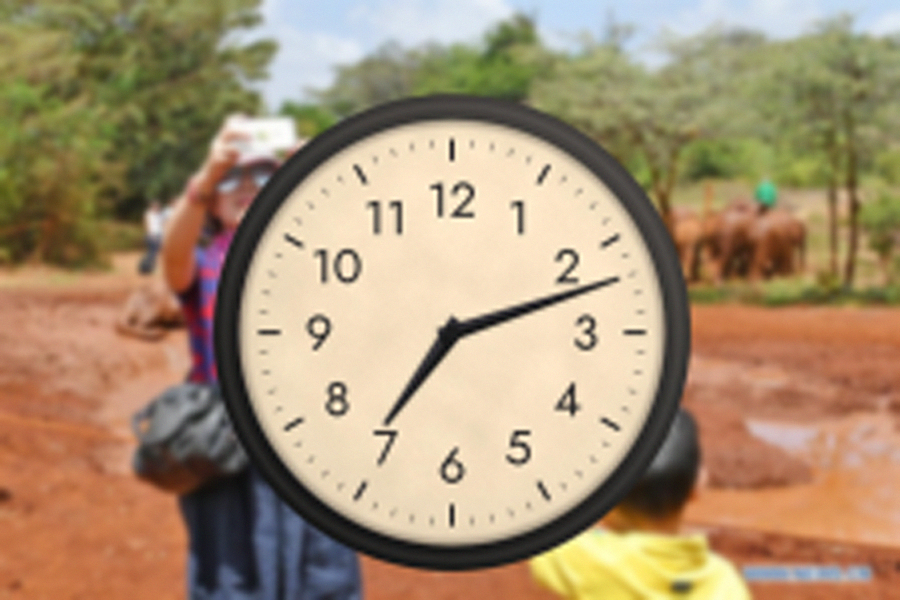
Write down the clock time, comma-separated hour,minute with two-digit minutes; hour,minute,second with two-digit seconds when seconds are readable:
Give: 7,12
